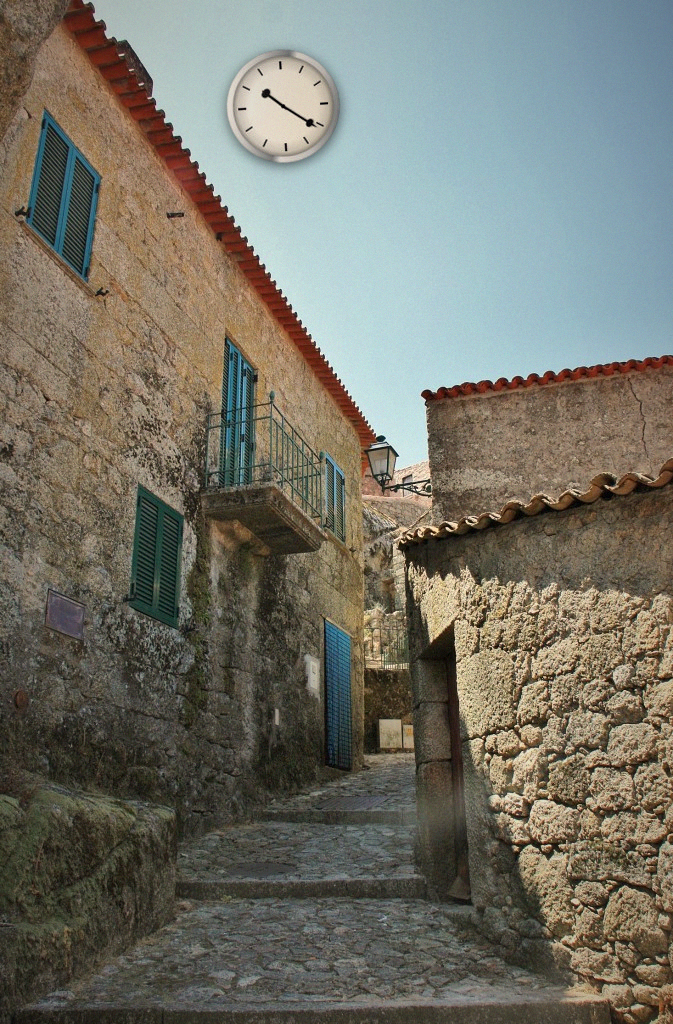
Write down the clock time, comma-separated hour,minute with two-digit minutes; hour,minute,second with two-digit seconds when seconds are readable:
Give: 10,21
